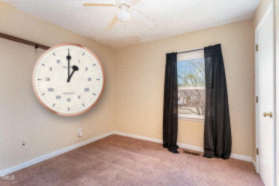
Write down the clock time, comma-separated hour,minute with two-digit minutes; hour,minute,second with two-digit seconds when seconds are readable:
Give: 1,00
